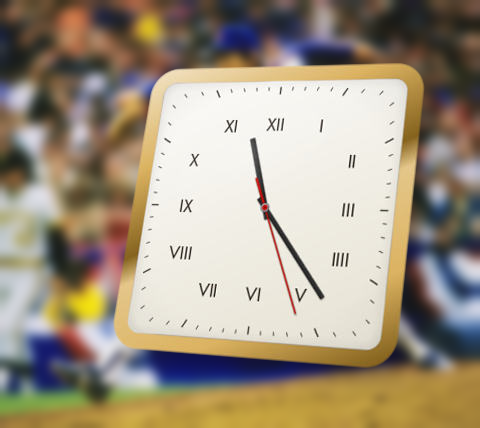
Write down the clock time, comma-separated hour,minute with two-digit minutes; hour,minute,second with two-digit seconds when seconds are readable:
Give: 11,23,26
